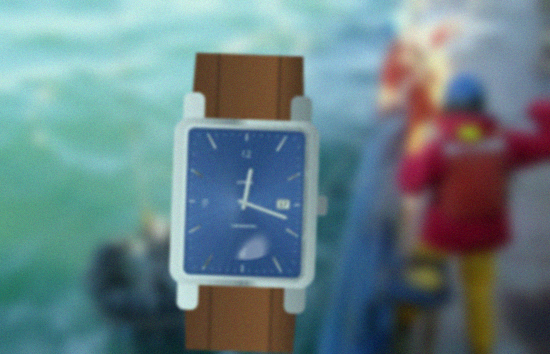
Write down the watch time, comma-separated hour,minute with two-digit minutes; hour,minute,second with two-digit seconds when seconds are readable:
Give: 12,18
